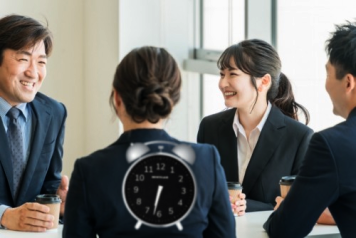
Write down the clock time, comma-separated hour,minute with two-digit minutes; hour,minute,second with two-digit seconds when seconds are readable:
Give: 6,32
